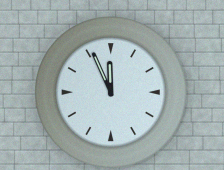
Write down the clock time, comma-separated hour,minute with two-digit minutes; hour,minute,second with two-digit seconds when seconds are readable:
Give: 11,56
